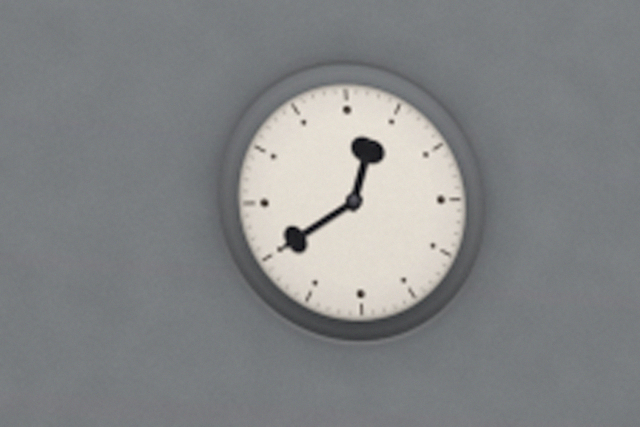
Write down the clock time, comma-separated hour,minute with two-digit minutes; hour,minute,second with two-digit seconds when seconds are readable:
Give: 12,40
